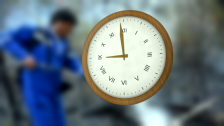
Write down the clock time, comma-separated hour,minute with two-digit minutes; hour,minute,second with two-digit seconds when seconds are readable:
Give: 8,59
